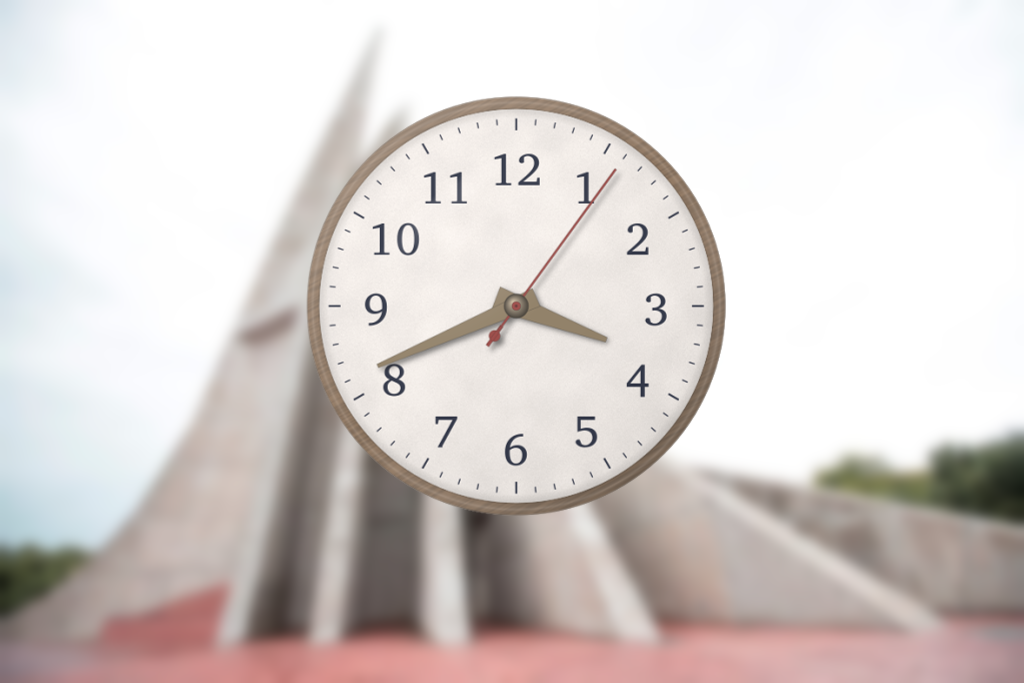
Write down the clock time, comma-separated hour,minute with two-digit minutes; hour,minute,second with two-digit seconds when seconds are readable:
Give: 3,41,06
